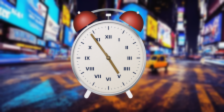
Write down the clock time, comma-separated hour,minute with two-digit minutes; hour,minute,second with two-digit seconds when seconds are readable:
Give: 4,54
